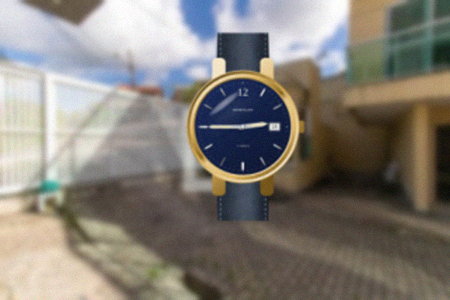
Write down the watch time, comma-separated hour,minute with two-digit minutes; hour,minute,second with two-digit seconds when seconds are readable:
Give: 2,45
